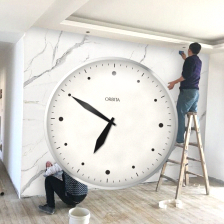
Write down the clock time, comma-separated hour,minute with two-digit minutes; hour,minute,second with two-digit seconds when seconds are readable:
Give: 6,50
